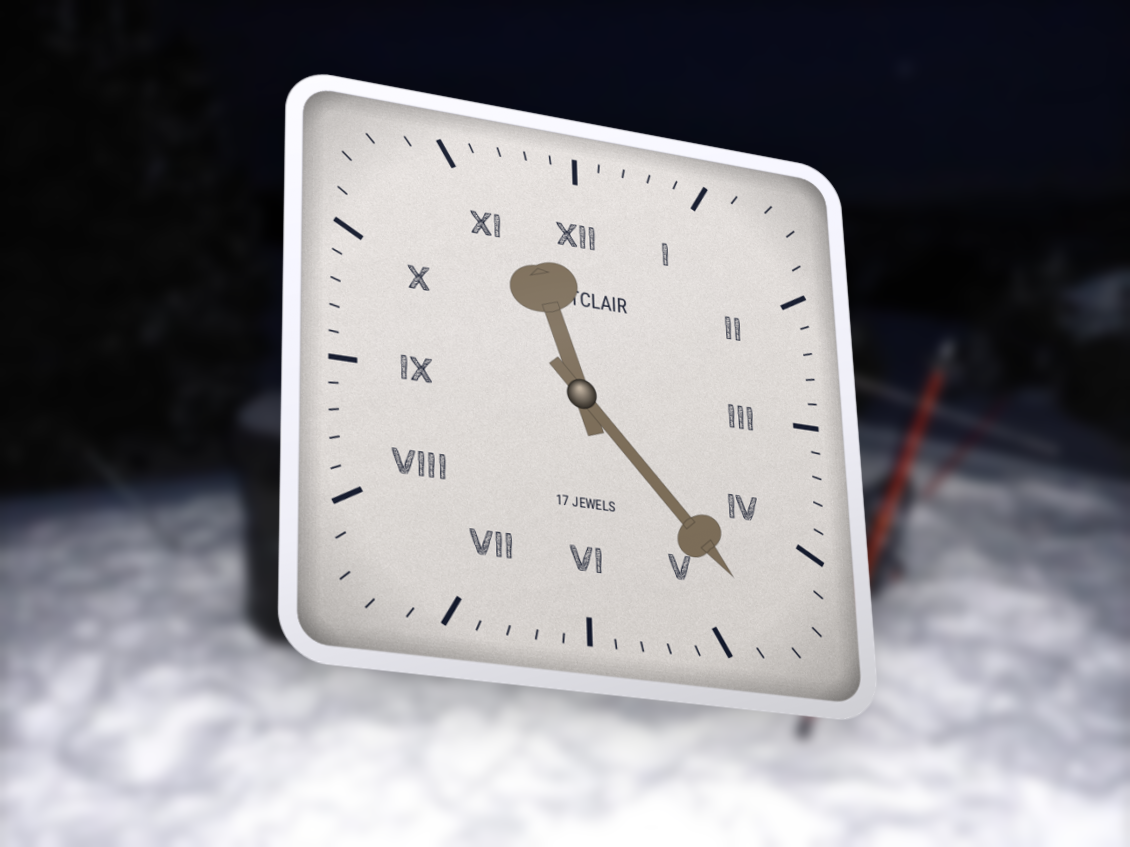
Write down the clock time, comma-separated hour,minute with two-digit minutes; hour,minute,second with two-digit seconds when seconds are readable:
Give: 11,23
